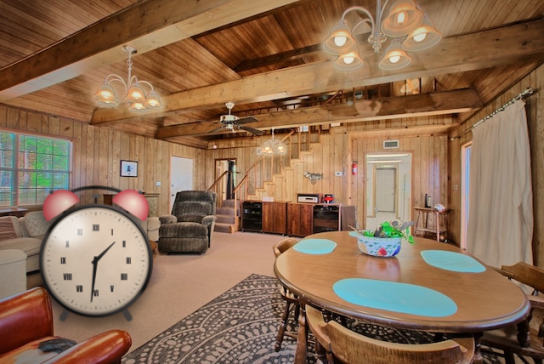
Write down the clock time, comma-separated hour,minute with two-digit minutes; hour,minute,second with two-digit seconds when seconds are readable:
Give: 1,31
